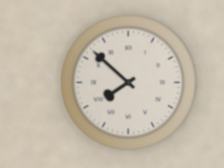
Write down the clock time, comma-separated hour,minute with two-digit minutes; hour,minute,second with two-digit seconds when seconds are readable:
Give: 7,52
